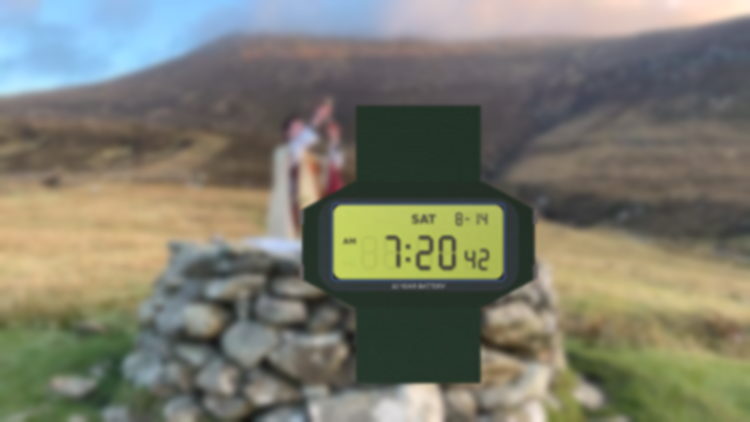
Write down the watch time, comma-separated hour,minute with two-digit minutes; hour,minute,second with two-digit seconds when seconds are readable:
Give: 7,20,42
